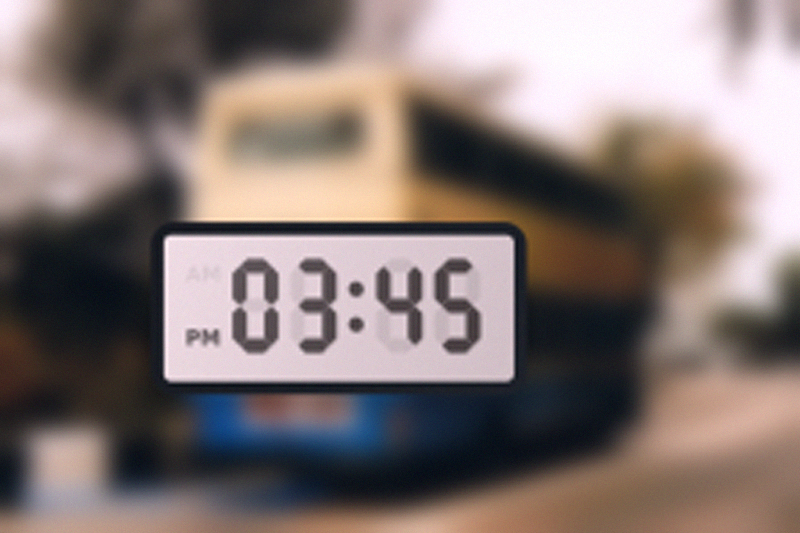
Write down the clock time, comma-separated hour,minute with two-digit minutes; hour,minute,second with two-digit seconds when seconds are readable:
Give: 3,45
